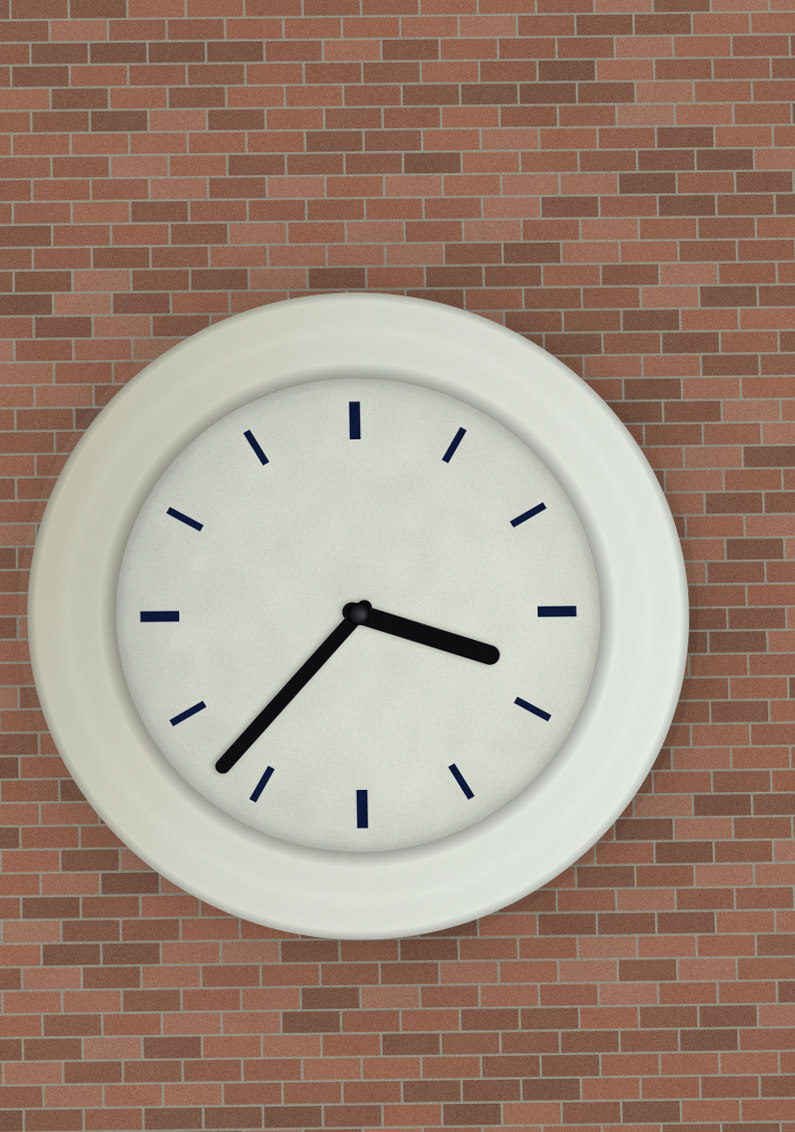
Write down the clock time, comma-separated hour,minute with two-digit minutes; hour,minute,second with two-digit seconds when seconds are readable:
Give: 3,37
